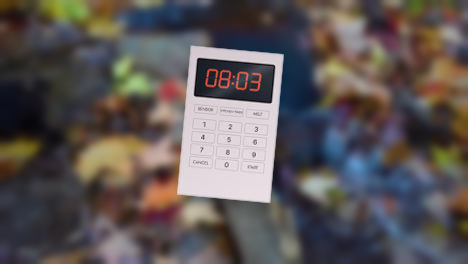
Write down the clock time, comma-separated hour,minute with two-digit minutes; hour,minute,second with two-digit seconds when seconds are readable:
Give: 8,03
